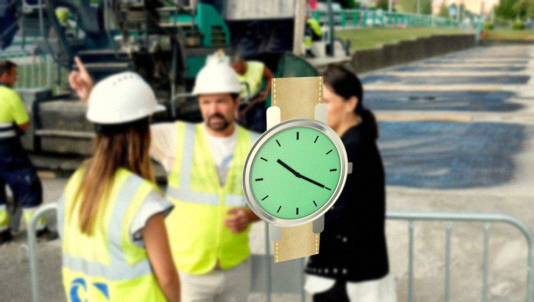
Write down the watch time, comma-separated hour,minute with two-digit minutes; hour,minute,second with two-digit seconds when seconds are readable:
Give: 10,20
